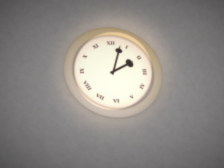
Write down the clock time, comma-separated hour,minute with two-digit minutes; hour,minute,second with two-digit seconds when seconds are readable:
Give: 2,03
